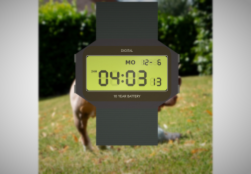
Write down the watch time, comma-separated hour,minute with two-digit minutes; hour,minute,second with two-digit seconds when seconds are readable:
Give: 4,03,13
